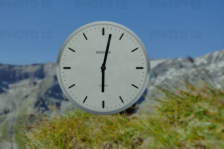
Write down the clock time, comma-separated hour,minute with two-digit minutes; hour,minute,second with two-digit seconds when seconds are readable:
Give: 6,02
